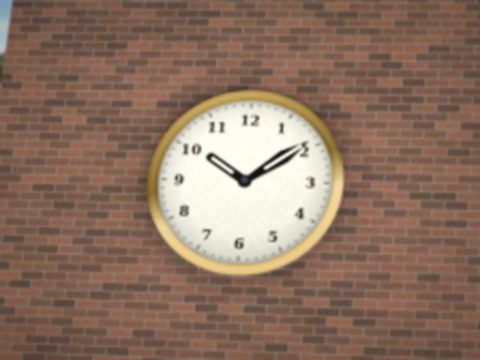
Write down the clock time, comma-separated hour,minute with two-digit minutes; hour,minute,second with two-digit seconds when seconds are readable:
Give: 10,09
